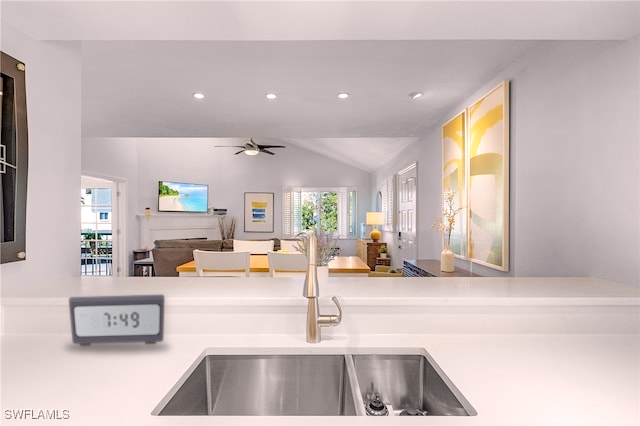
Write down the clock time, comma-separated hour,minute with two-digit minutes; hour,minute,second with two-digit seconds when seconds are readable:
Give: 7,49
